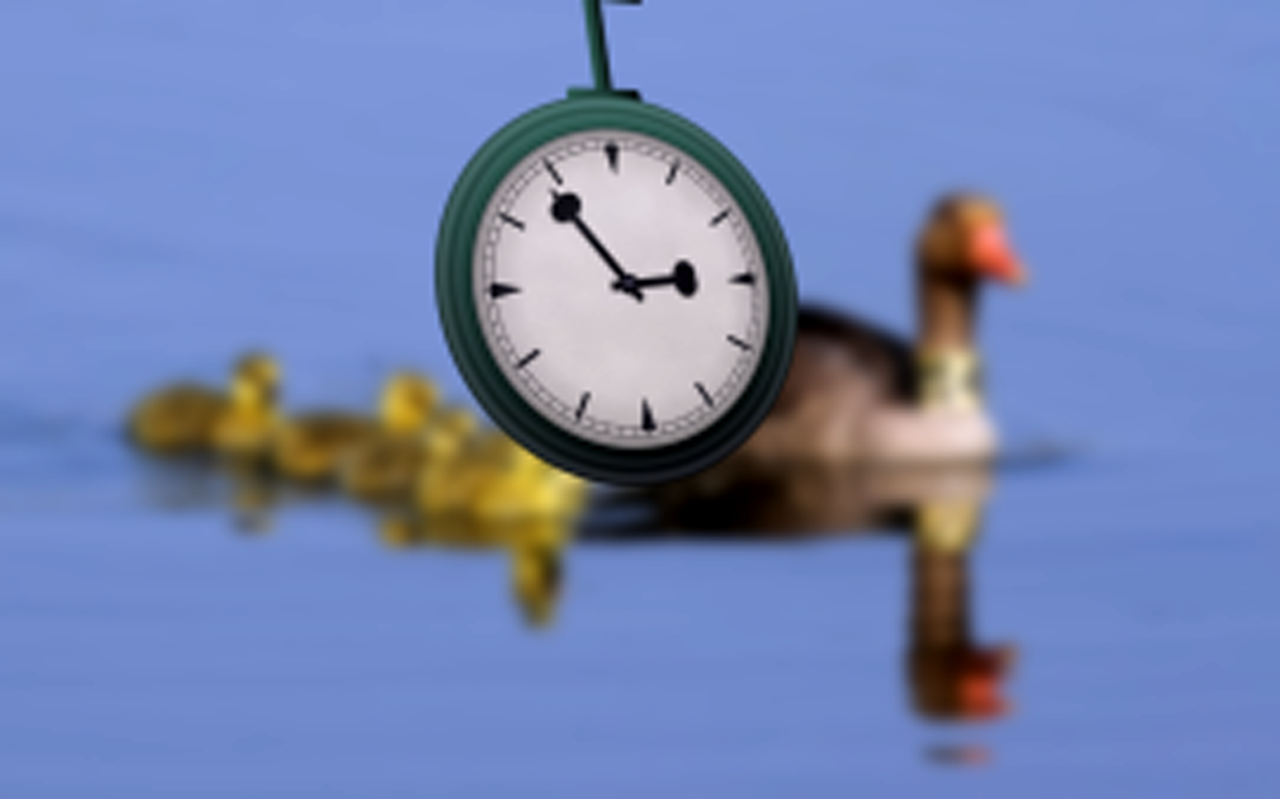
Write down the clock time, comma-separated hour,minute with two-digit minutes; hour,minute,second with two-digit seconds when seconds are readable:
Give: 2,54
